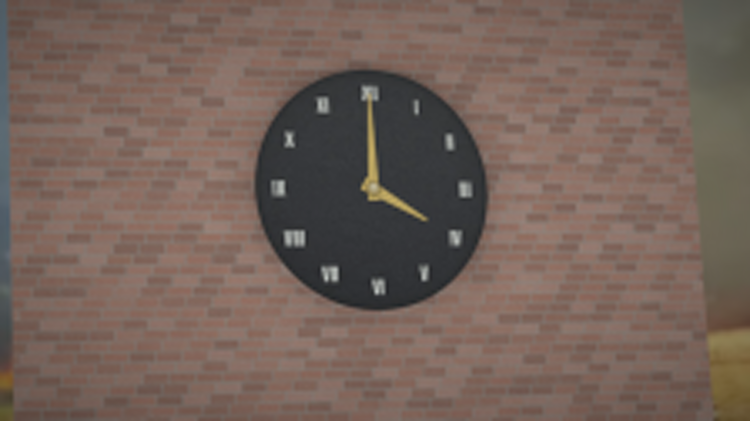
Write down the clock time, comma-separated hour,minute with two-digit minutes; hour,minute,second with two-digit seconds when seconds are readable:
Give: 4,00
